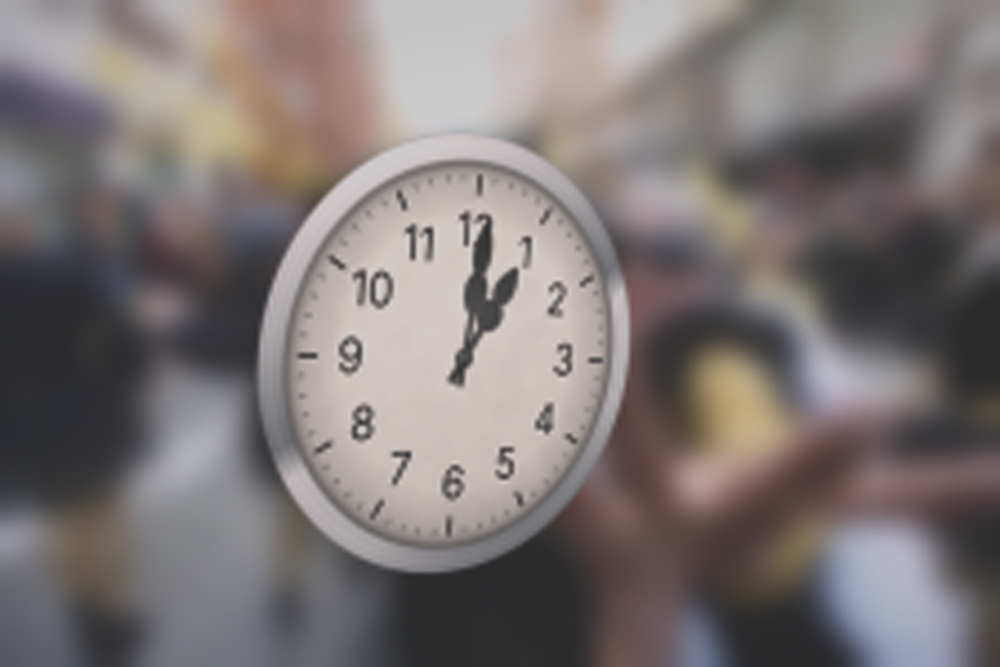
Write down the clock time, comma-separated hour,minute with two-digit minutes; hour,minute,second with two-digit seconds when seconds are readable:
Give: 1,01
